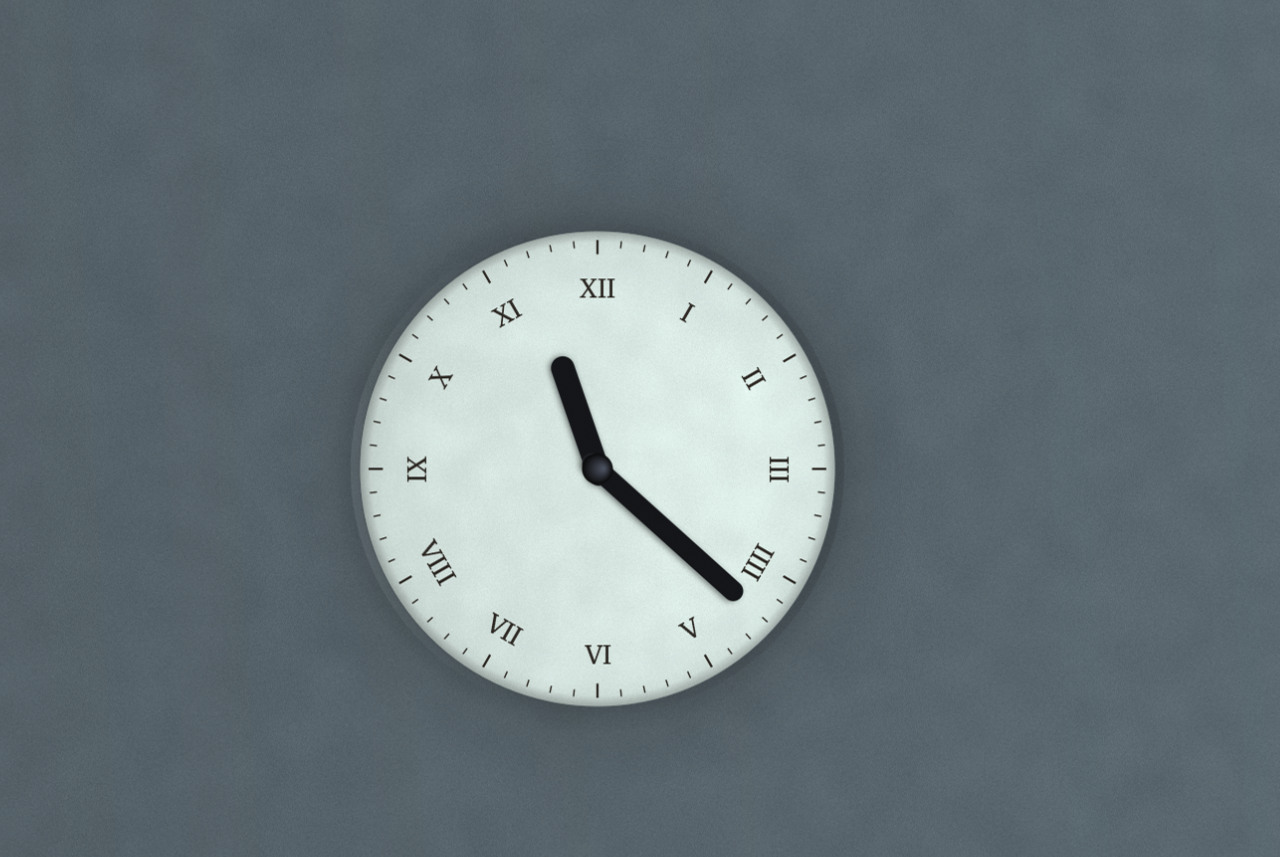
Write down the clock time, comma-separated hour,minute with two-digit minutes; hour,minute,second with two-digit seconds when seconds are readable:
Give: 11,22
